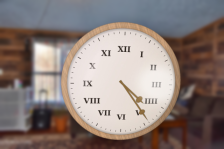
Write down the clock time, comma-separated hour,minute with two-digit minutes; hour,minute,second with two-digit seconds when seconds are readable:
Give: 4,24
